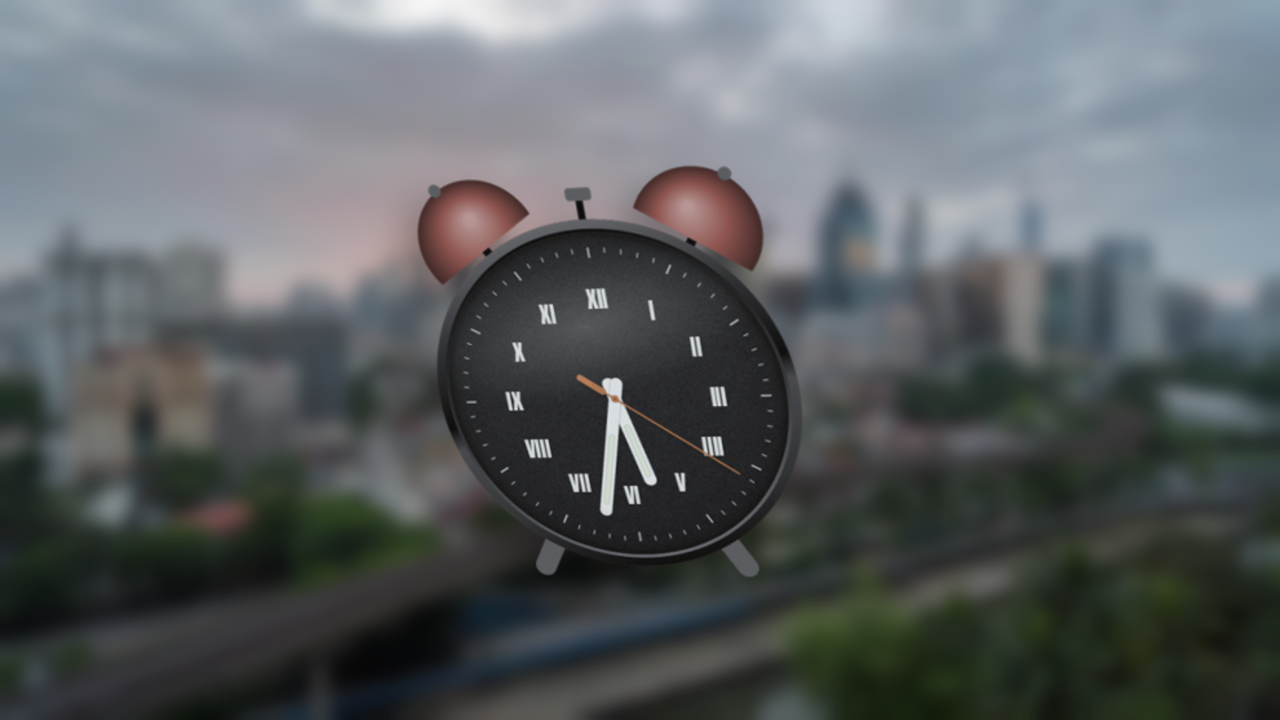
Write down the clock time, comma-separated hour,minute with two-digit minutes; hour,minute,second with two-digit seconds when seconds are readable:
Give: 5,32,21
